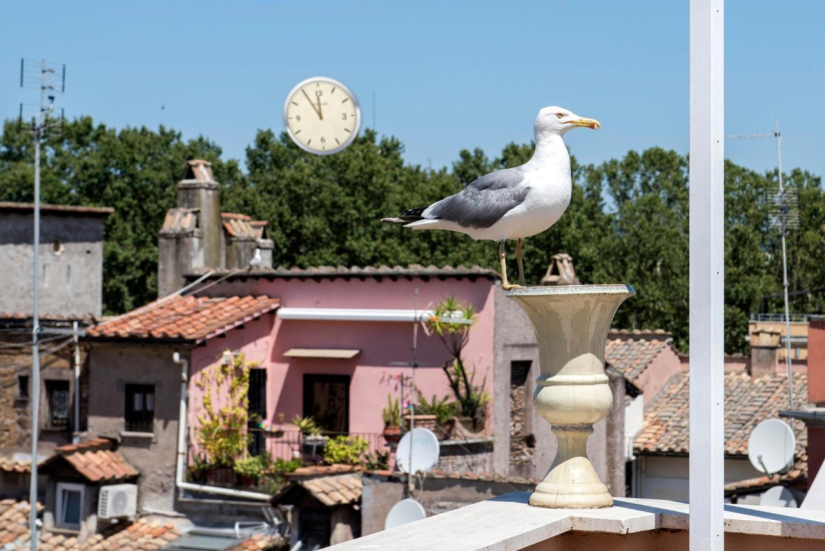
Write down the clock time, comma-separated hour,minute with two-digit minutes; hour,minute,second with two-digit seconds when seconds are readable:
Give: 11,55
